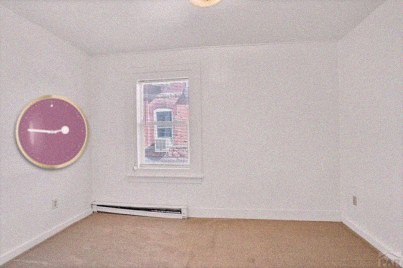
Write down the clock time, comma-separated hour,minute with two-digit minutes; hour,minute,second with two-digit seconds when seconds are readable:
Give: 2,46
